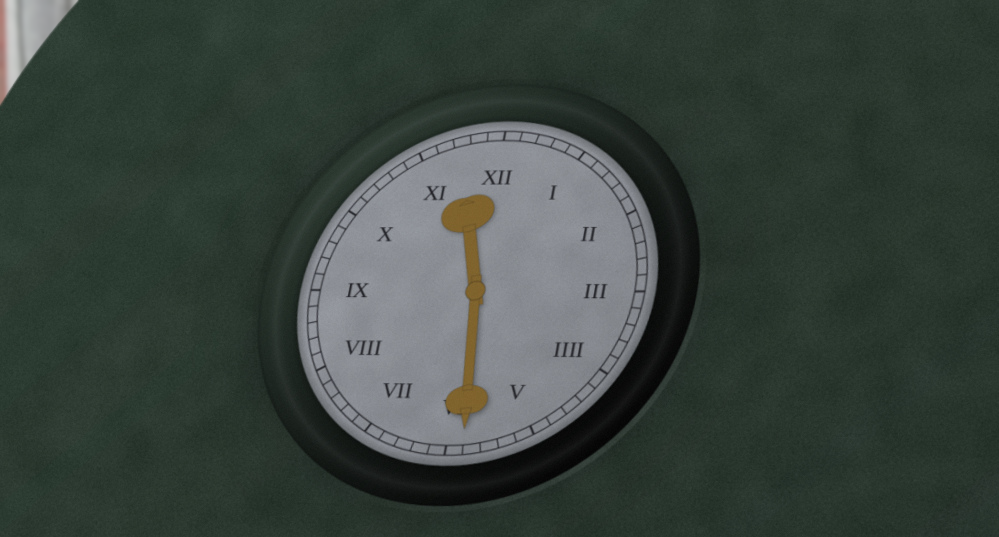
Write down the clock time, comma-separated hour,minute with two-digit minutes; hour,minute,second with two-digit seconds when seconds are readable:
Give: 11,29
